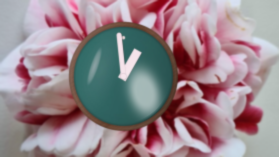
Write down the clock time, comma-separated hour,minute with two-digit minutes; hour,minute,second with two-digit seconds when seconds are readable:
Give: 12,59
